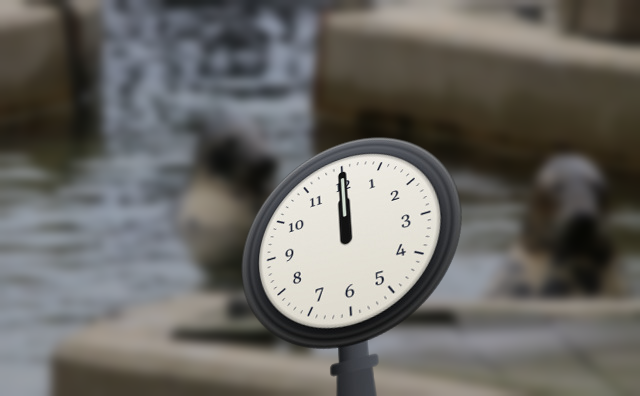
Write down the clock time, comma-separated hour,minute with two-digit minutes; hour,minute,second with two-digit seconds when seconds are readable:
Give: 12,00
